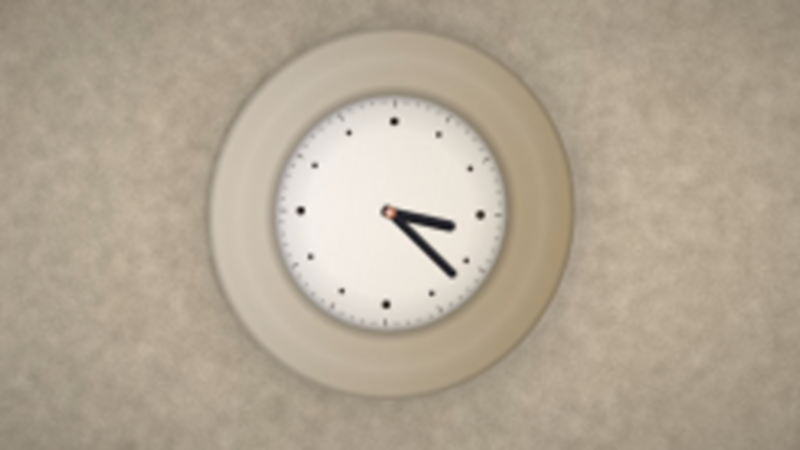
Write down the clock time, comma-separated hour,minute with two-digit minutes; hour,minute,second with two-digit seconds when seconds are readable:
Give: 3,22
